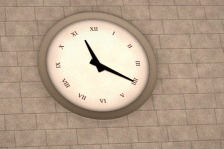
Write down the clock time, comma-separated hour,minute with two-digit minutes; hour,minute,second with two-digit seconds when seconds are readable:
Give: 11,20
